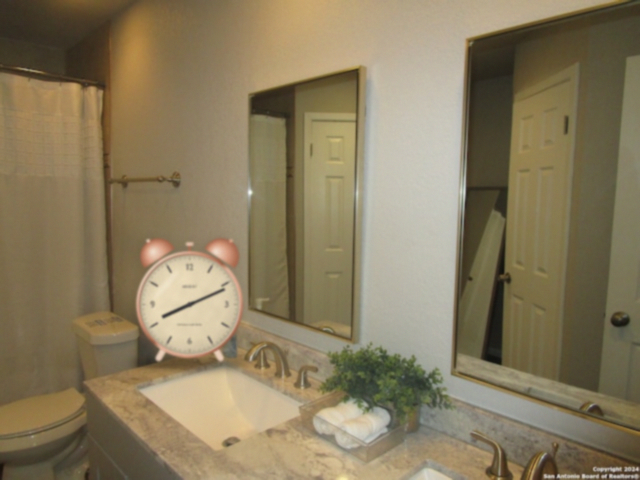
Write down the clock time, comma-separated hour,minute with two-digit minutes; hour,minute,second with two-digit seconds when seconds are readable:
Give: 8,11
